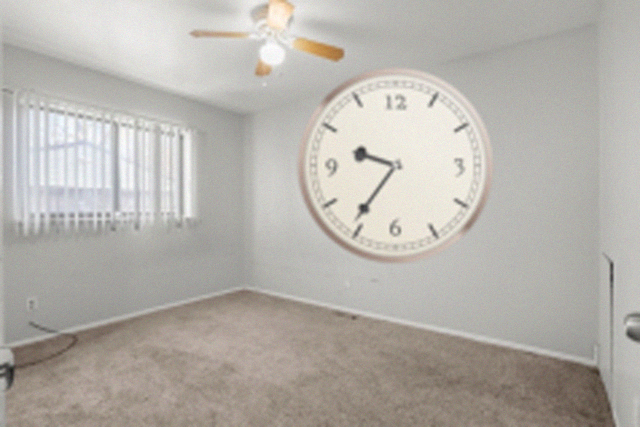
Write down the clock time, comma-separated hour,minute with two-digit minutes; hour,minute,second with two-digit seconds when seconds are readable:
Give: 9,36
